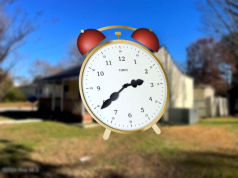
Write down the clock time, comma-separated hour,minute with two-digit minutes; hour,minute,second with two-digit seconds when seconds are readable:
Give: 2,39
